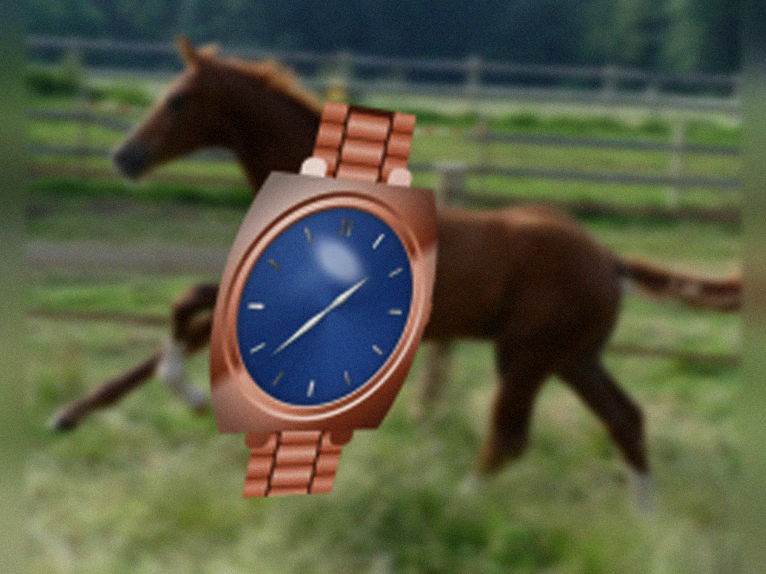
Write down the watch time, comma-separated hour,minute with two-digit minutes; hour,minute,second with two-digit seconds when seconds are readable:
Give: 1,38
